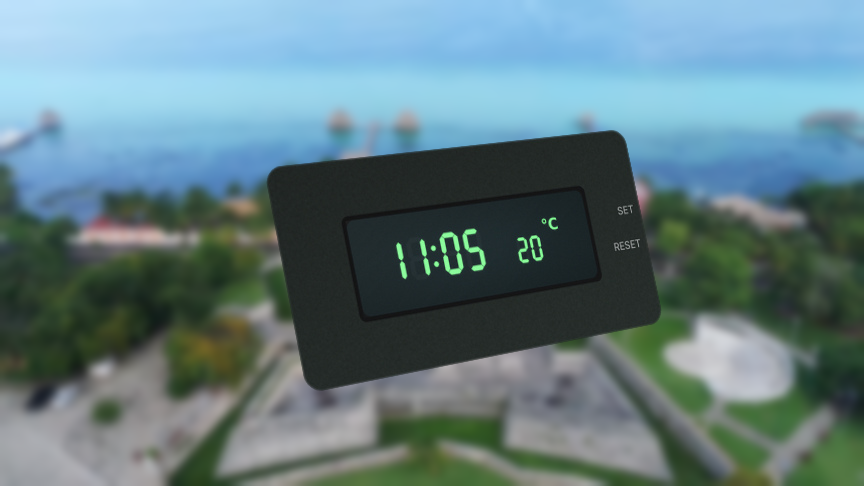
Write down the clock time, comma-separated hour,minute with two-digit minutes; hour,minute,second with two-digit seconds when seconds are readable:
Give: 11,05
